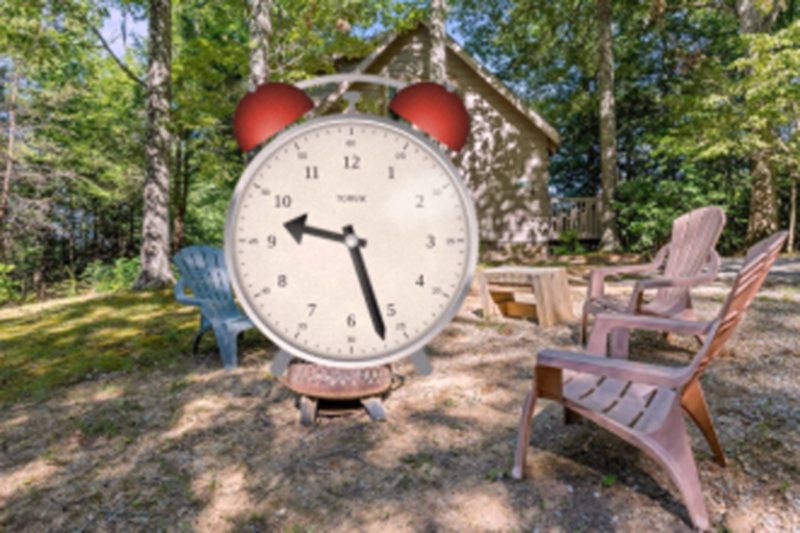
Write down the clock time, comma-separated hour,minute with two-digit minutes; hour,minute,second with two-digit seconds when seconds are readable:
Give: 9,27
